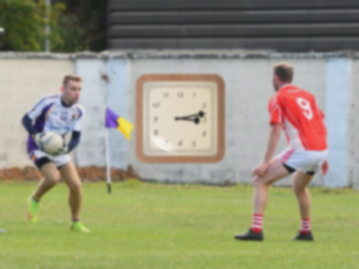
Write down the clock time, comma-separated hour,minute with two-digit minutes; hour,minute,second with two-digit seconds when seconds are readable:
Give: 3,13
